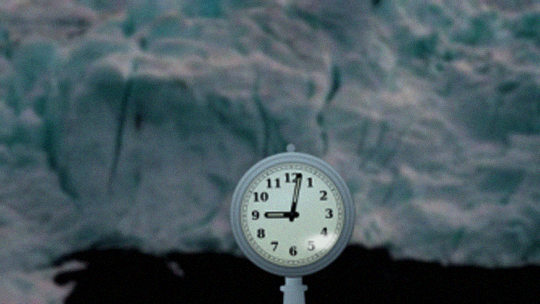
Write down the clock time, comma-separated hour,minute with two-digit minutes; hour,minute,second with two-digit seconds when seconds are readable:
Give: 9,02
